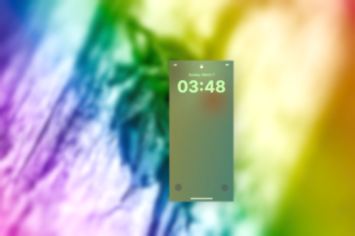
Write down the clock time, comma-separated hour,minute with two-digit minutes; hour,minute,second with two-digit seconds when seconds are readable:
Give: 3,48
